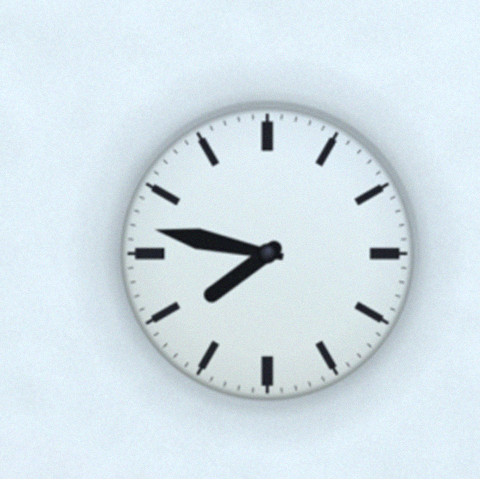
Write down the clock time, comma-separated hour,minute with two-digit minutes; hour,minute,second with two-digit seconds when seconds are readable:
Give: 7,47
